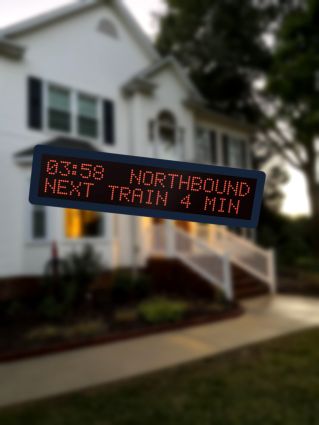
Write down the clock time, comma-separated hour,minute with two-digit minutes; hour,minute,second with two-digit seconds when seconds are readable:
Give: 3,58
